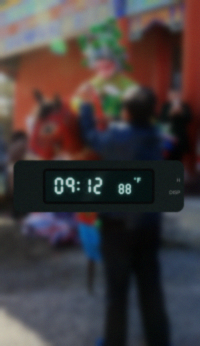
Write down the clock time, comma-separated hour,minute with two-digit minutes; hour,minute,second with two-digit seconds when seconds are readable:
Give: 9,12
